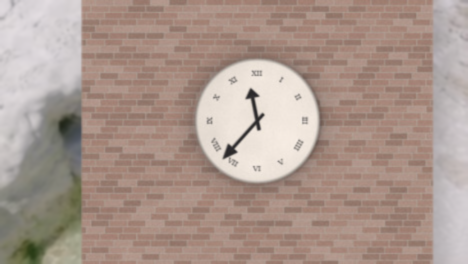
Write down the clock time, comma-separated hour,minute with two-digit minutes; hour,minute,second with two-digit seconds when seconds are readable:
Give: 11,37
